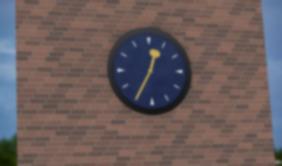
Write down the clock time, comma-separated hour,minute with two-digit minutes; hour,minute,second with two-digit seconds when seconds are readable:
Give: 12,35
